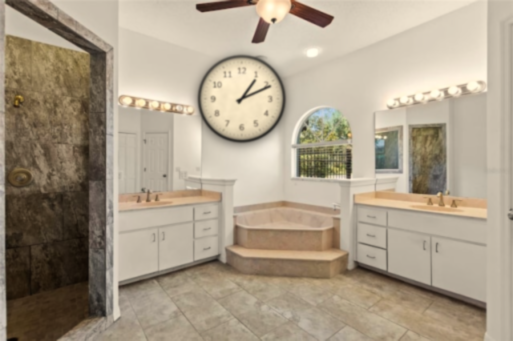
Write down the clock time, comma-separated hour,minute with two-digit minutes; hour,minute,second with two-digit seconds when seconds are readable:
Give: 1,11
